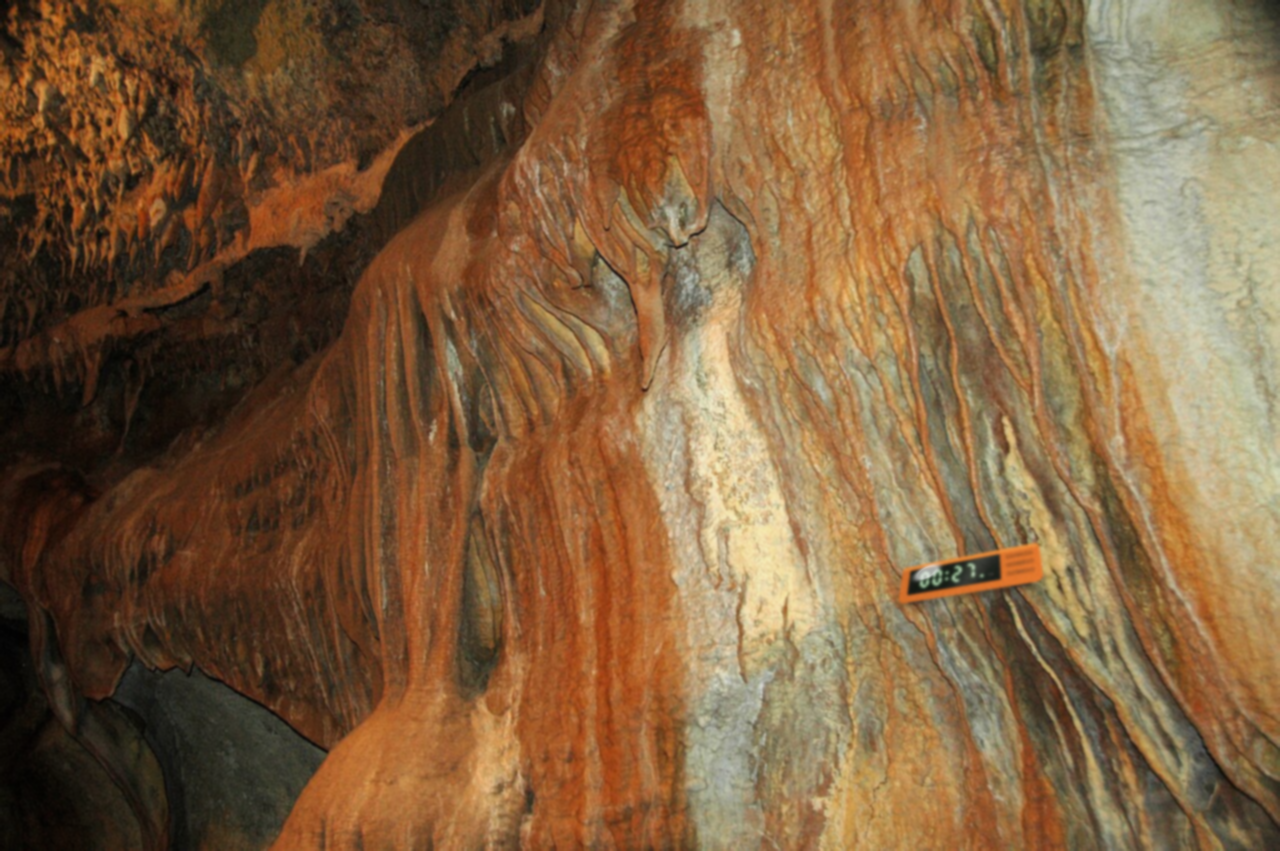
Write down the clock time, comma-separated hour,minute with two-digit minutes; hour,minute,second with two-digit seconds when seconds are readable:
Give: 0,27
